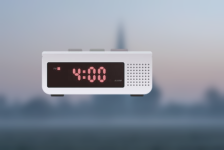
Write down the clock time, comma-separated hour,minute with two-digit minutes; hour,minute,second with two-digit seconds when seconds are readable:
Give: 4,00
